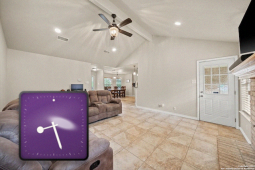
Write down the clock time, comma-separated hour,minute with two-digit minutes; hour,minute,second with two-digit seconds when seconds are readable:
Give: 8,27
